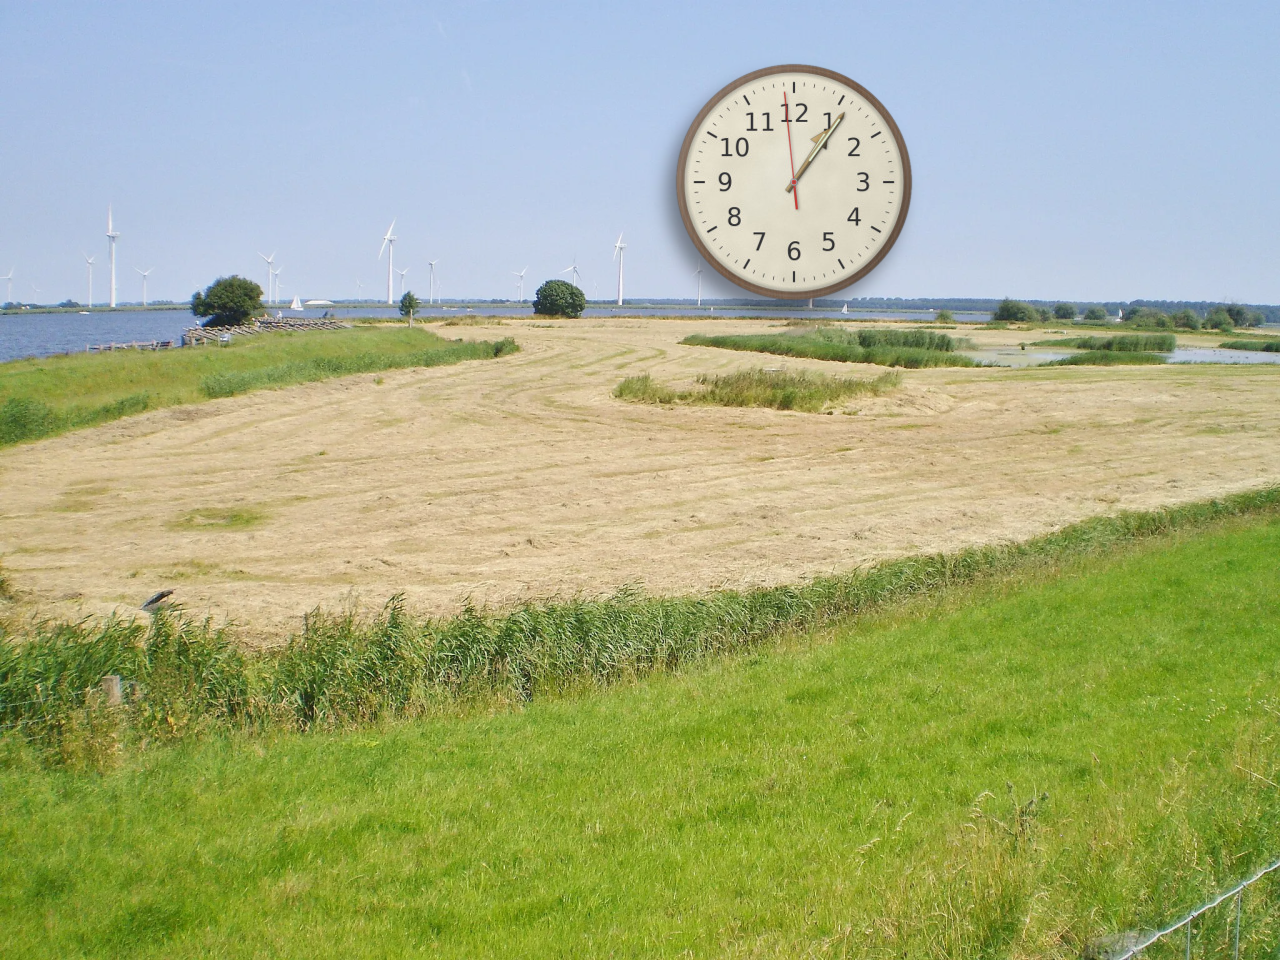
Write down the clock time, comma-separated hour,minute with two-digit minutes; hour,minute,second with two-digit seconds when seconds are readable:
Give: 1,05,59
